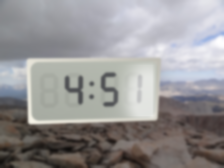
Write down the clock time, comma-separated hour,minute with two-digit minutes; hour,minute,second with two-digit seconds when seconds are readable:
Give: 4,51
